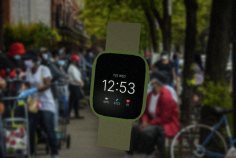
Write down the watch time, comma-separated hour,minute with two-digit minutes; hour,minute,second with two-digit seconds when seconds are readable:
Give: 12,53
